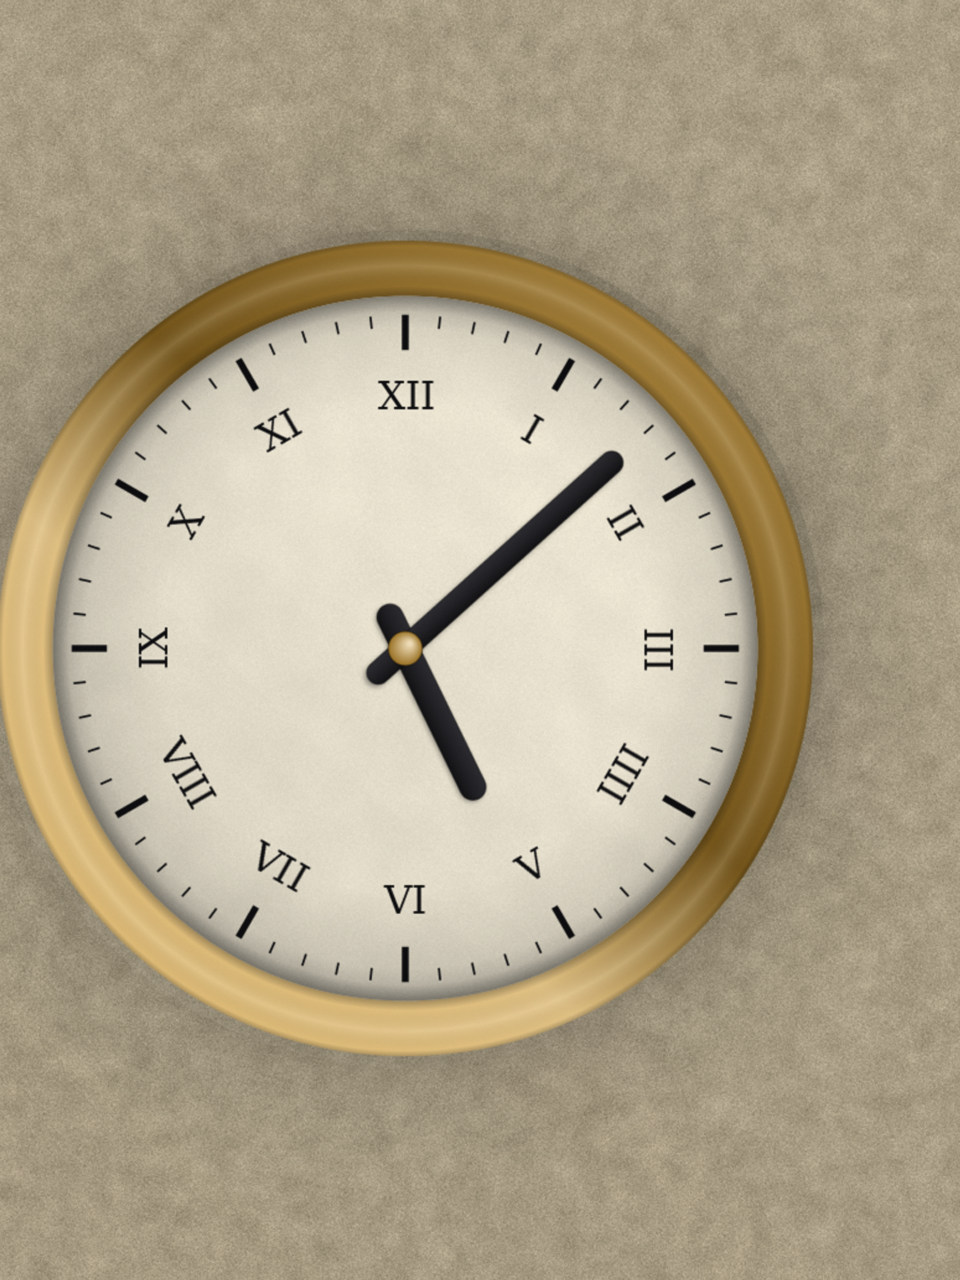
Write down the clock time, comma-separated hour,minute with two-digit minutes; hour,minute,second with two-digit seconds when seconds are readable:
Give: 5,08
